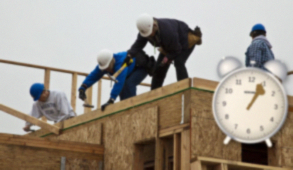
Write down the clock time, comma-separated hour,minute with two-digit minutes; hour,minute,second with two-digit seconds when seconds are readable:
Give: 1,04
